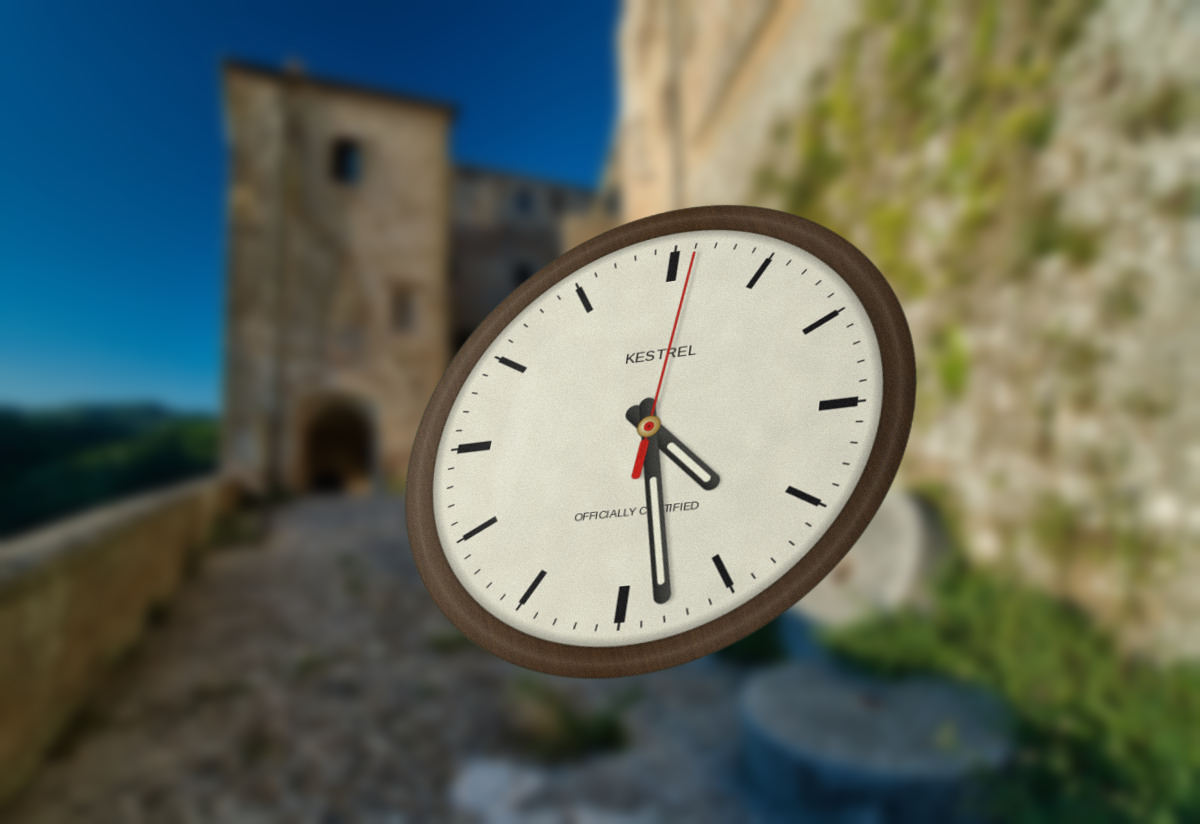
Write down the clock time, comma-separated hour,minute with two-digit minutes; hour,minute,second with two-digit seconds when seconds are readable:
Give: 4,28,01
